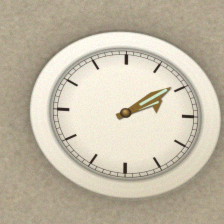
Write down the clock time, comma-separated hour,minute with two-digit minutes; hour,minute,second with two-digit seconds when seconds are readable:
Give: 2,09
